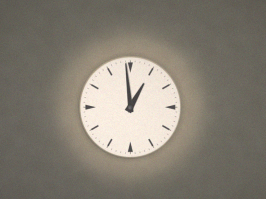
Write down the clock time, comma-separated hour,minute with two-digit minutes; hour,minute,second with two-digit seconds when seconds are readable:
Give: 12,59
